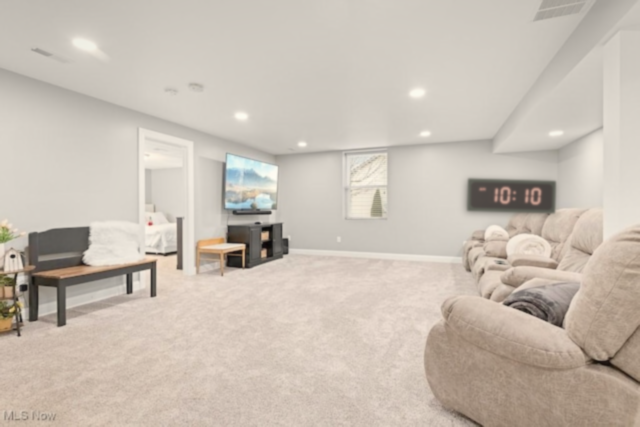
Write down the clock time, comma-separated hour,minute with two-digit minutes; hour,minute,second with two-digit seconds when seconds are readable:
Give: 10,10
